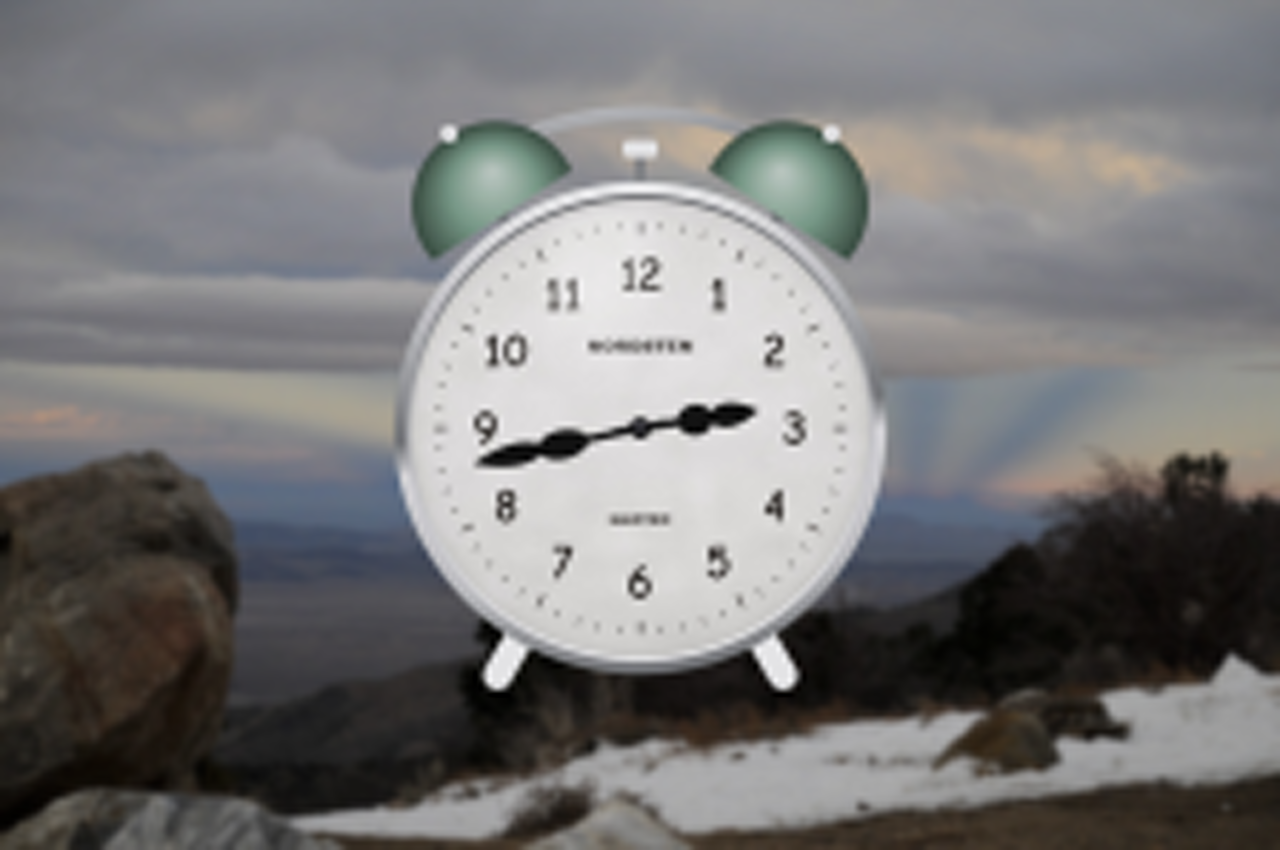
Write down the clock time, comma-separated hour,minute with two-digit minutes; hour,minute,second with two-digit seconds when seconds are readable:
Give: 2,43
